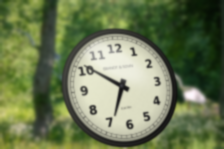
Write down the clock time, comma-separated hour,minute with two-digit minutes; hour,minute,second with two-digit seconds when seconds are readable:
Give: 6,51
